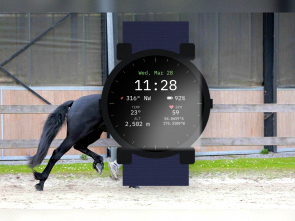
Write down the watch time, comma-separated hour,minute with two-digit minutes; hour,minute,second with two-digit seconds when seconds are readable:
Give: 11,28
